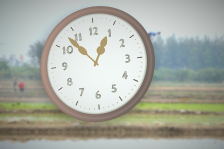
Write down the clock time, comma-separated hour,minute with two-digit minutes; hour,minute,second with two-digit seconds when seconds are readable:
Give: 12,53
